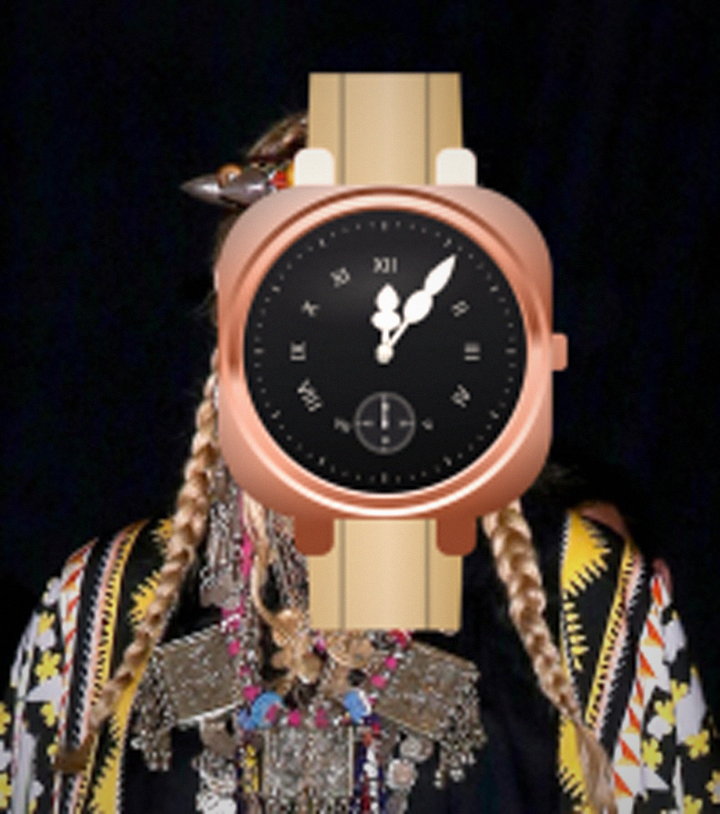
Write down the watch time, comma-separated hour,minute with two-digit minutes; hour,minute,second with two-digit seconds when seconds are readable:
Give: 12,06
